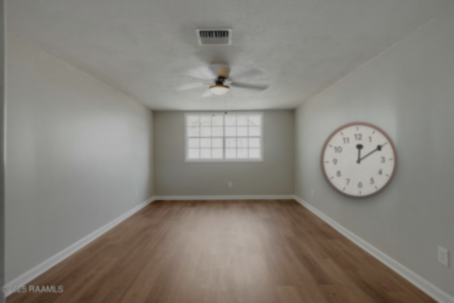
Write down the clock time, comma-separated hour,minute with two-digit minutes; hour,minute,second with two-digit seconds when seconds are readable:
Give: 12,10
